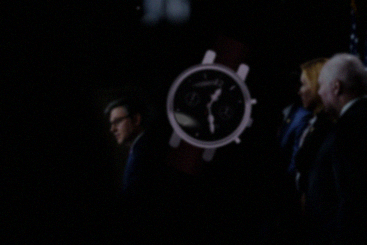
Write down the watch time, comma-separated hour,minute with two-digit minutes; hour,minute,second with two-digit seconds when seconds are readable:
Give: 12,25
